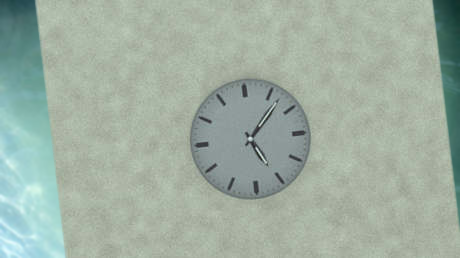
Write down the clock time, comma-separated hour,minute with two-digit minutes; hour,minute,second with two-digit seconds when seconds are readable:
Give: 5,07
